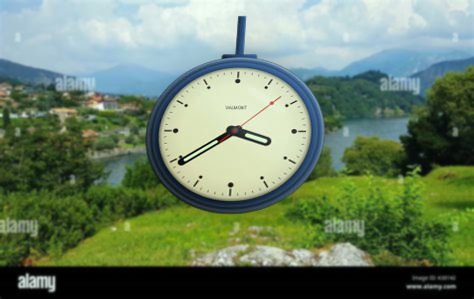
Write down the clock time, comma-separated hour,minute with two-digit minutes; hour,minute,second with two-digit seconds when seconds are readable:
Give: 3,39,08
